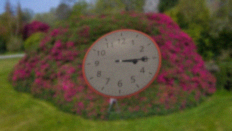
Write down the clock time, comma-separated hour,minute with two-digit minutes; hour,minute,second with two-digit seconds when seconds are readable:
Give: 3,15
